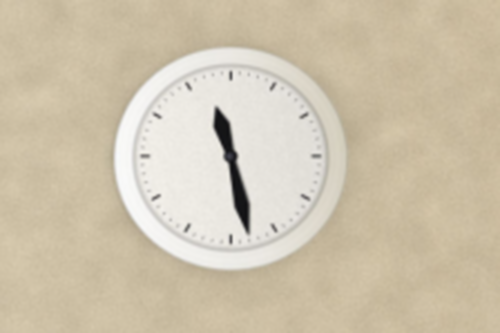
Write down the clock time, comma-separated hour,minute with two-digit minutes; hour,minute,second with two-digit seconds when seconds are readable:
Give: 11,28
